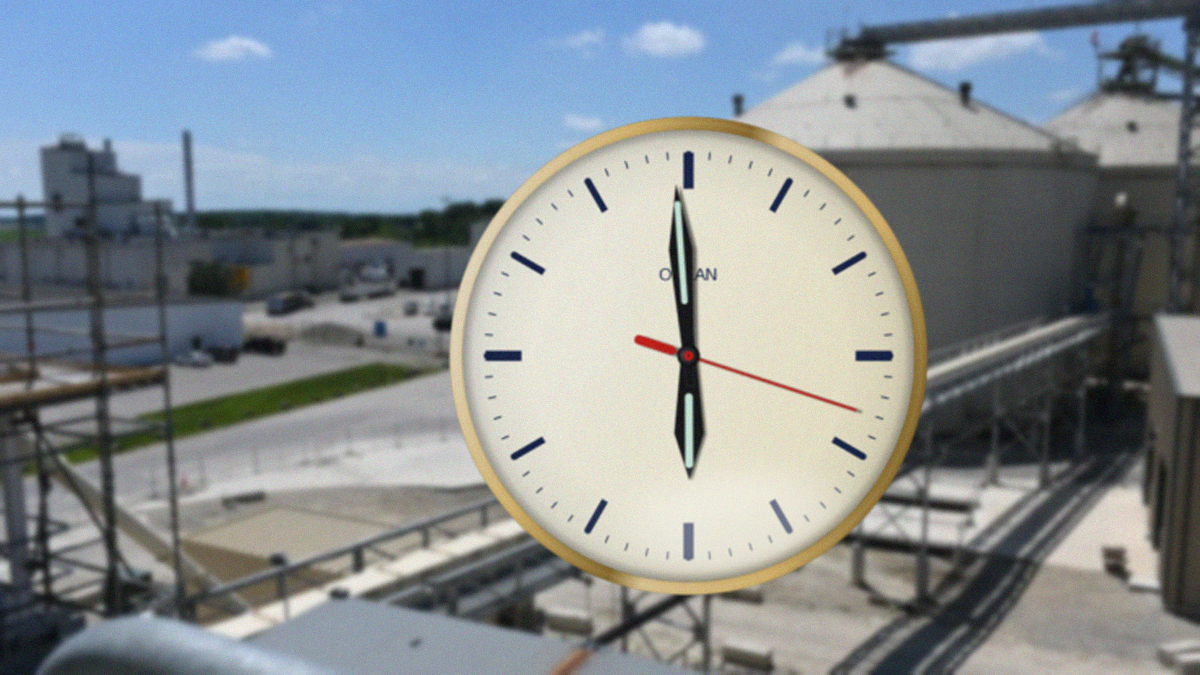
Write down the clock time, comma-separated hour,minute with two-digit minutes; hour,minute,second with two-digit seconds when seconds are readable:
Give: 5,59,18
